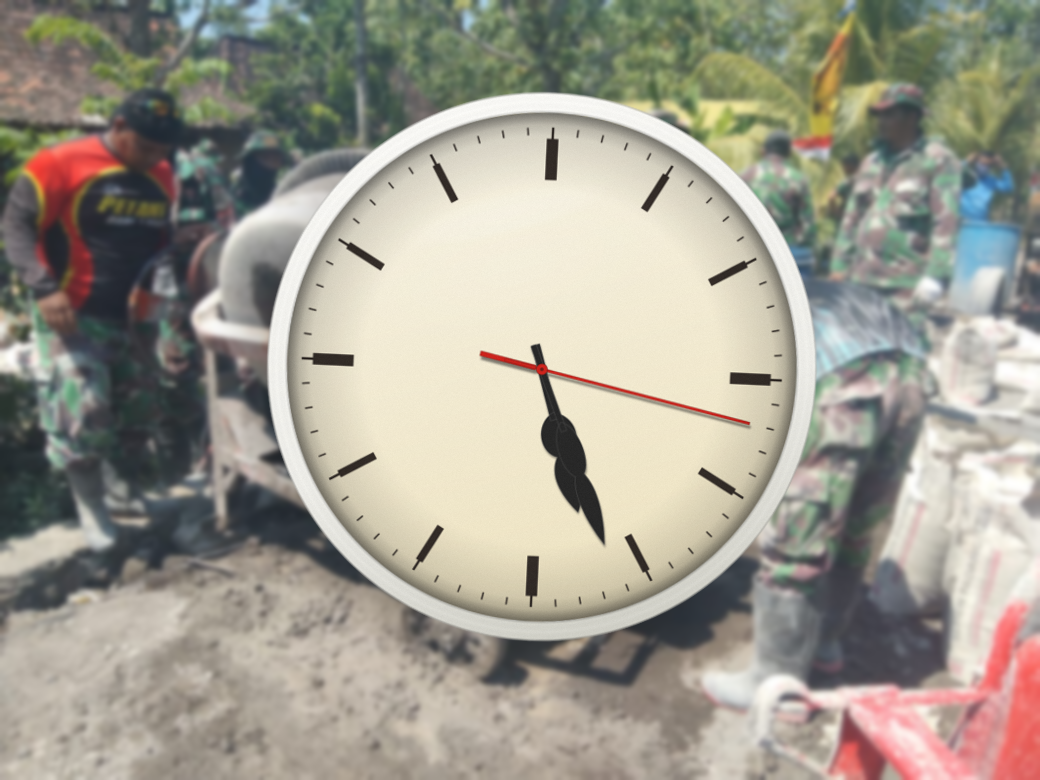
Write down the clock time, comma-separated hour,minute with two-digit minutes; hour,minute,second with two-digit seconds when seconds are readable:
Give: 5,26,17
